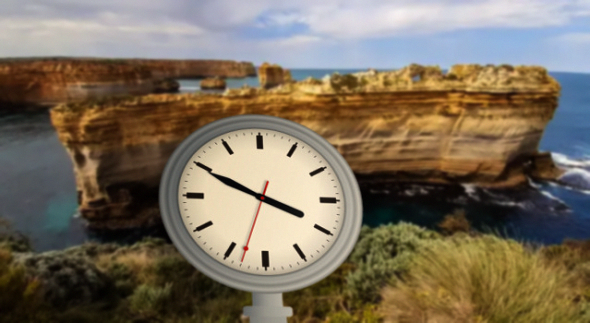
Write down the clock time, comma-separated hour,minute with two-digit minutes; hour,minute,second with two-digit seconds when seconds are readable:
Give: 3,49,33
